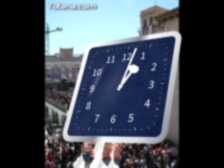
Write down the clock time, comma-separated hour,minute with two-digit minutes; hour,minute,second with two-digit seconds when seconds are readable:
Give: 1,02
